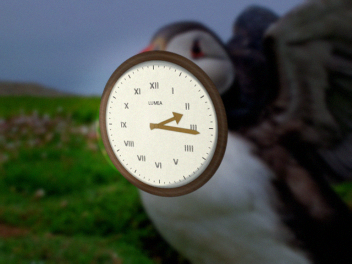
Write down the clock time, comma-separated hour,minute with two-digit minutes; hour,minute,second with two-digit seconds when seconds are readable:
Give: 2,16
